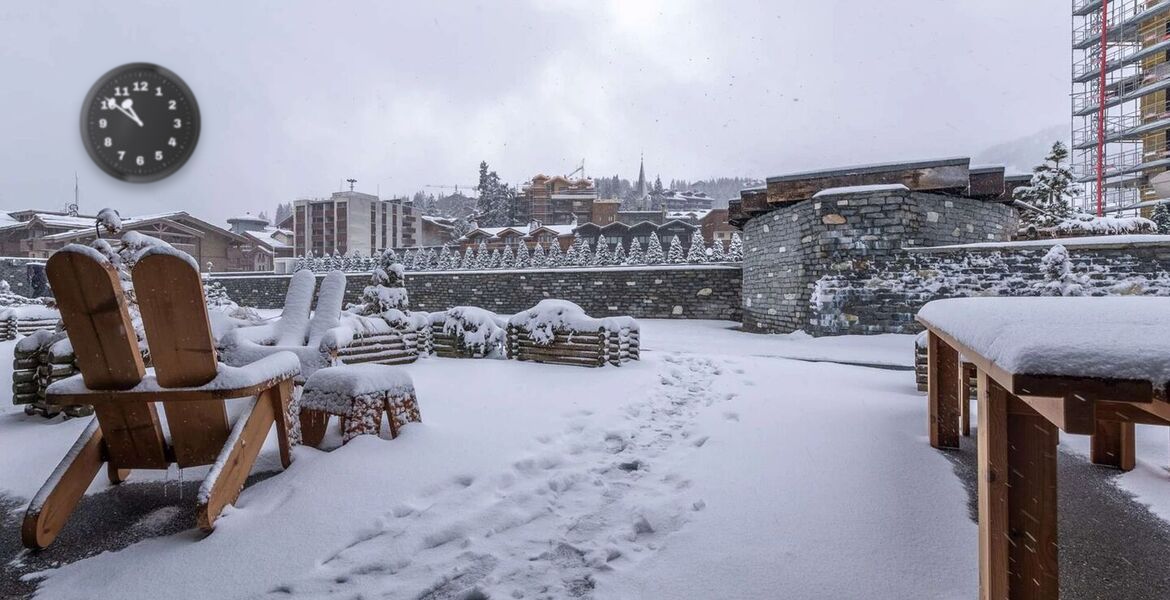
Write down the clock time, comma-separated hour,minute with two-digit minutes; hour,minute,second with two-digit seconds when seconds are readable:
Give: 10,51
